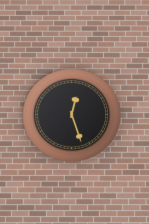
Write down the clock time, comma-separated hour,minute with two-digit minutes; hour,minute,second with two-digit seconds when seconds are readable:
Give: 12,27
